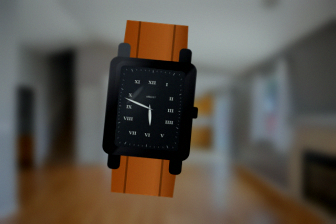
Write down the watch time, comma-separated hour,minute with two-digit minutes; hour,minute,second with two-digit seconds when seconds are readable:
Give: 5,48
